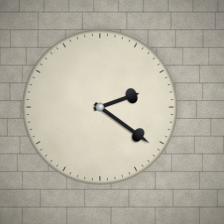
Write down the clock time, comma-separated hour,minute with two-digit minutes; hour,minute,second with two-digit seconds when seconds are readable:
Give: 2,21
